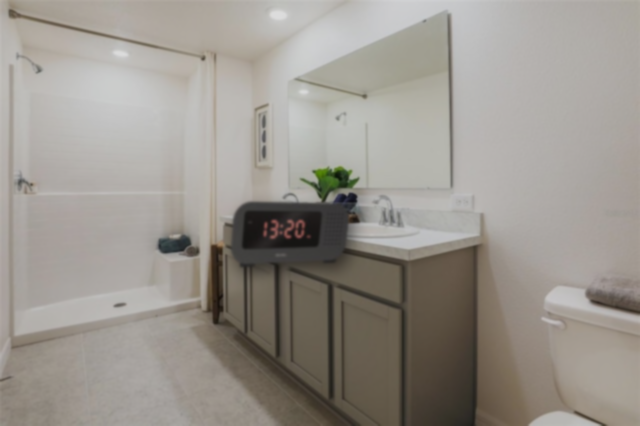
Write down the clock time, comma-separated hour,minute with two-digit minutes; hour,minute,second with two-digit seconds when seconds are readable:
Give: 13,20
